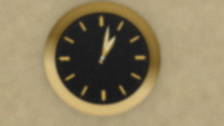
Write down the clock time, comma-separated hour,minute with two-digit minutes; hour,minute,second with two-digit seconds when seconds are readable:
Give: 1,02
